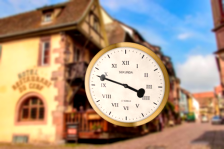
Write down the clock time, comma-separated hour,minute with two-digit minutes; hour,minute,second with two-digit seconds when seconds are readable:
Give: 3,48
